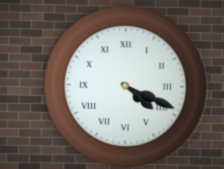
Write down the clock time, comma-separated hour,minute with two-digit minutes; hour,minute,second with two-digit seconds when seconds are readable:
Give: 4,19
